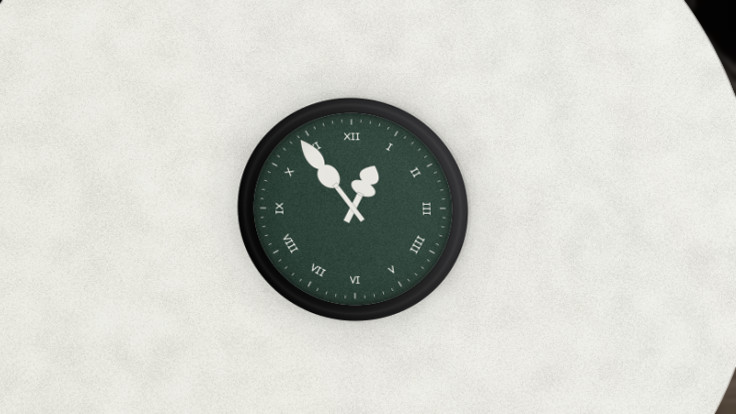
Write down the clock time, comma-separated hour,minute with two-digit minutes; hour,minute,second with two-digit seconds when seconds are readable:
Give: 12,54
